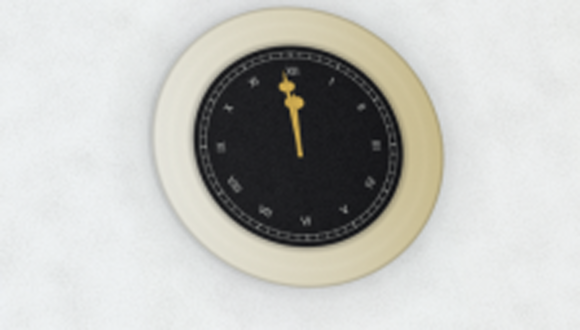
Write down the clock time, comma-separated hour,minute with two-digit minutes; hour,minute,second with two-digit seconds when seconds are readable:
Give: 11,59
